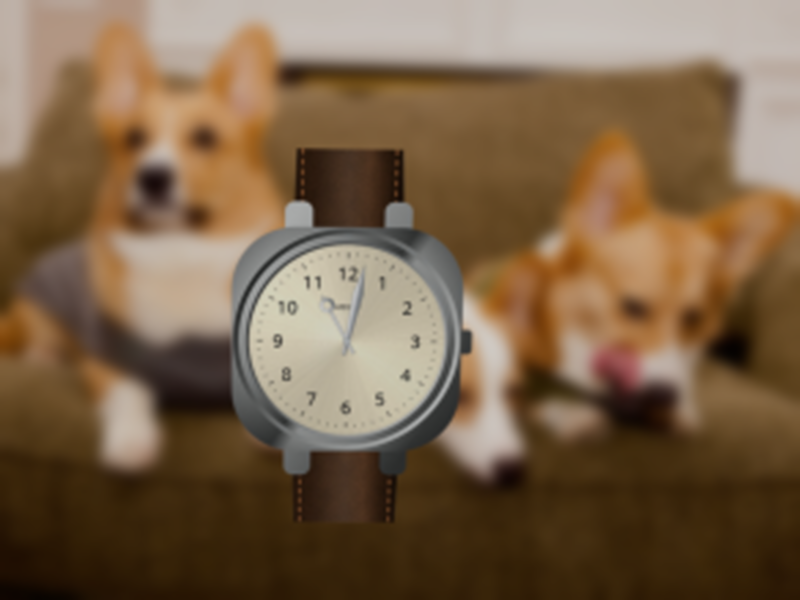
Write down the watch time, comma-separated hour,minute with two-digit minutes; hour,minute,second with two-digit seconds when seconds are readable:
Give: 11,02
